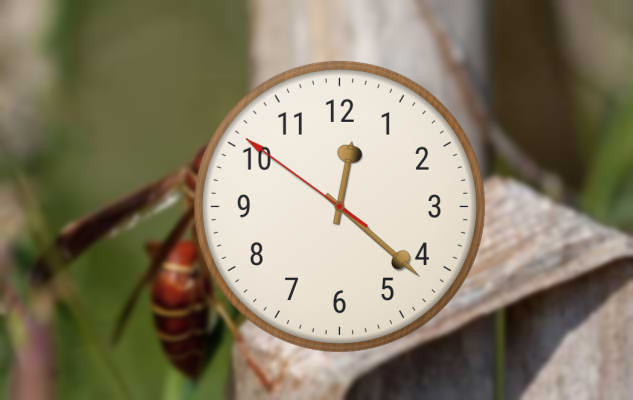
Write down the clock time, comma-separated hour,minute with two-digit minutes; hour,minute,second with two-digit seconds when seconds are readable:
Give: 12,21,51
